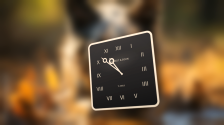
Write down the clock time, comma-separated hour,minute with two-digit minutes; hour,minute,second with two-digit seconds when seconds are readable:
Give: 10,52
